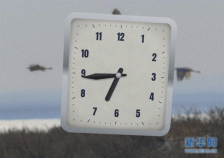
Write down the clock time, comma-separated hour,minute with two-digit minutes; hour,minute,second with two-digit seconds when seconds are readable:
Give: 6,44
